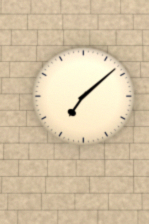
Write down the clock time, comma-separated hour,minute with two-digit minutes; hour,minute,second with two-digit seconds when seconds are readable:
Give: 7,08
